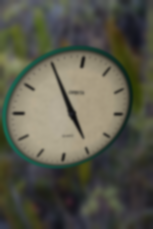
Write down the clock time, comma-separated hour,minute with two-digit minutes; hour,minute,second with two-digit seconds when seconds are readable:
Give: 4,55
